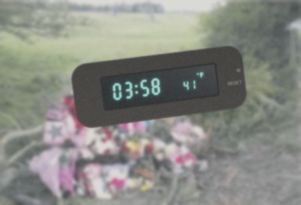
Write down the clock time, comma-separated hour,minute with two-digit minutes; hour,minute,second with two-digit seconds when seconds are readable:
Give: 3,58
